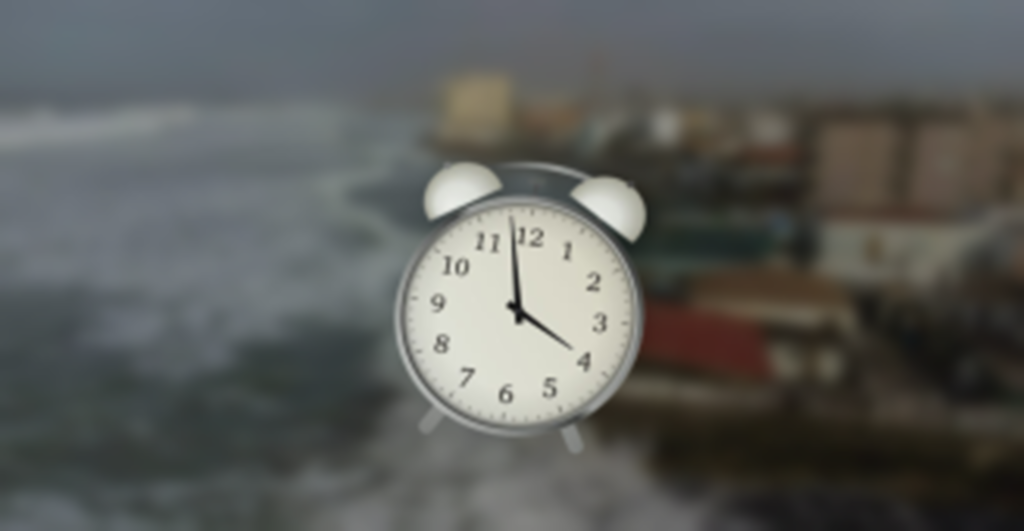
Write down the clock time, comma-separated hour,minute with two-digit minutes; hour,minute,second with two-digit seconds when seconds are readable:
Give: 3,58
